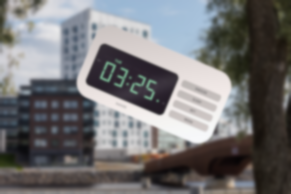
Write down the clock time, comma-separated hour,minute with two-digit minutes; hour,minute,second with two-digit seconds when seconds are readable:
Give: 3,25
